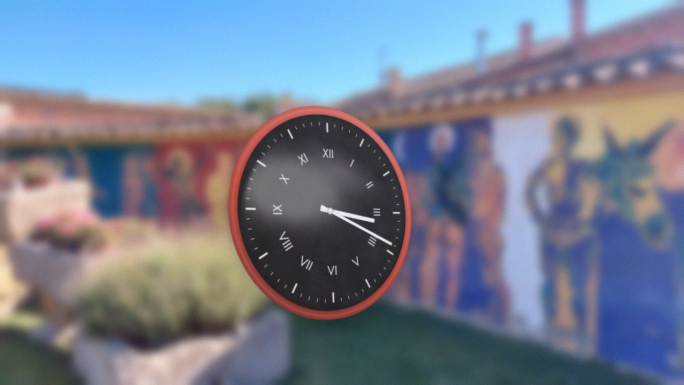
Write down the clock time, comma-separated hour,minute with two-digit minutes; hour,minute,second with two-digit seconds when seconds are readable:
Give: 3,19
